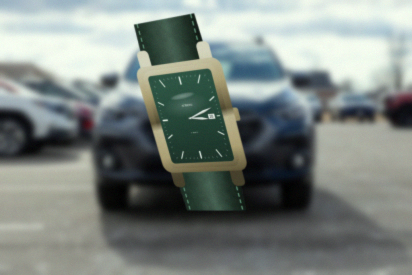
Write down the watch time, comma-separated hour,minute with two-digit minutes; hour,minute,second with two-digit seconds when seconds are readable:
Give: 3,12
